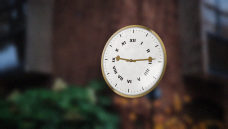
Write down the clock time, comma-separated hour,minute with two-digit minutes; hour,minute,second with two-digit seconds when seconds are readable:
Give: 9,14
